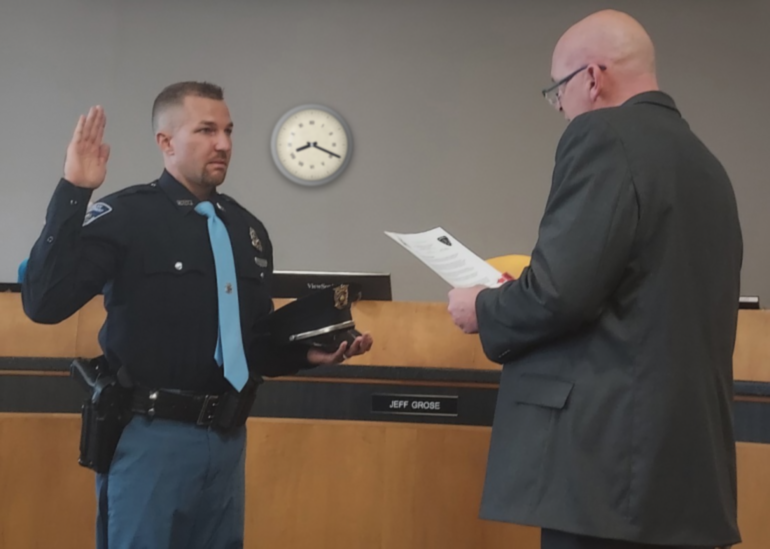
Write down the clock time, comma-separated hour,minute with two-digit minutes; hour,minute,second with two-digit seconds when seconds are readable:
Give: 8,19
